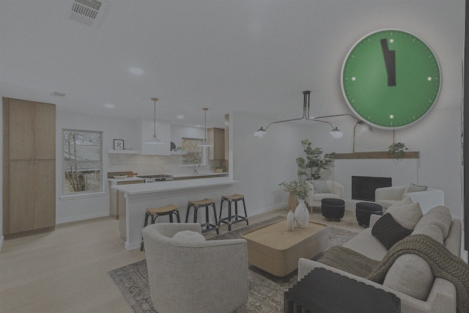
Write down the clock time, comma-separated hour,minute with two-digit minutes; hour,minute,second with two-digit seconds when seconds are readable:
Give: 11,58
